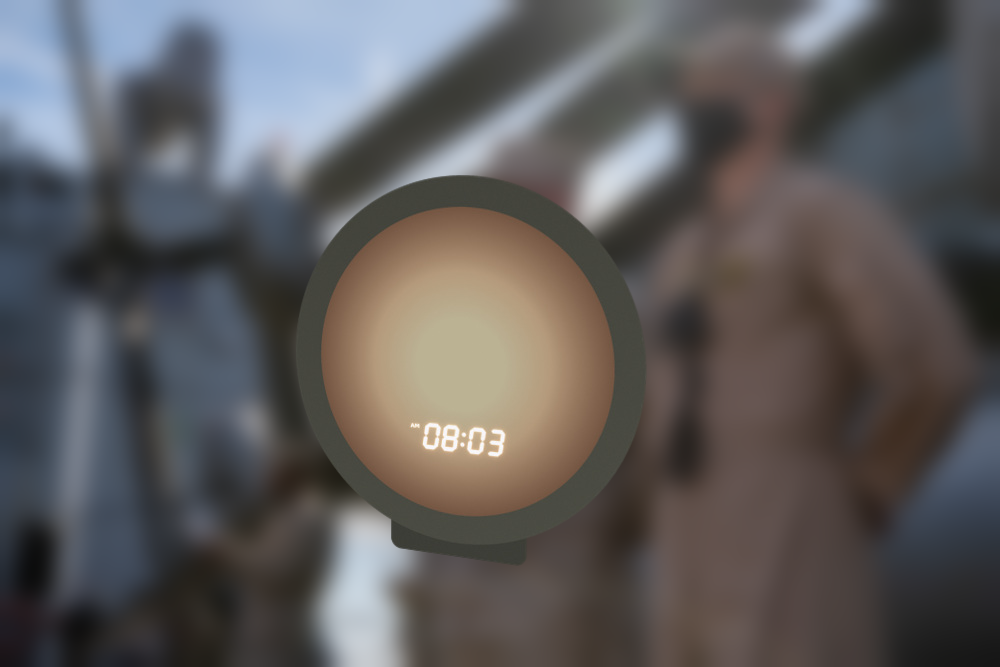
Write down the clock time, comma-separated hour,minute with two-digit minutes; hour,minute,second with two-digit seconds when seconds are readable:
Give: 8,03
